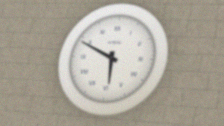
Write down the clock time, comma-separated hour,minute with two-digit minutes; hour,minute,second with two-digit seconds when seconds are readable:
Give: 5,49
